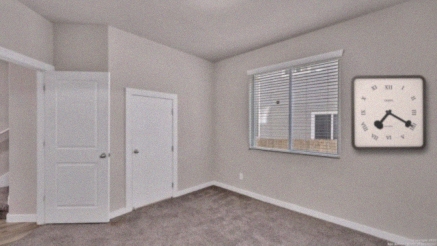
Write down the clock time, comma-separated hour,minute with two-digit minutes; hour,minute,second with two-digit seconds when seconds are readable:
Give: 7,20
